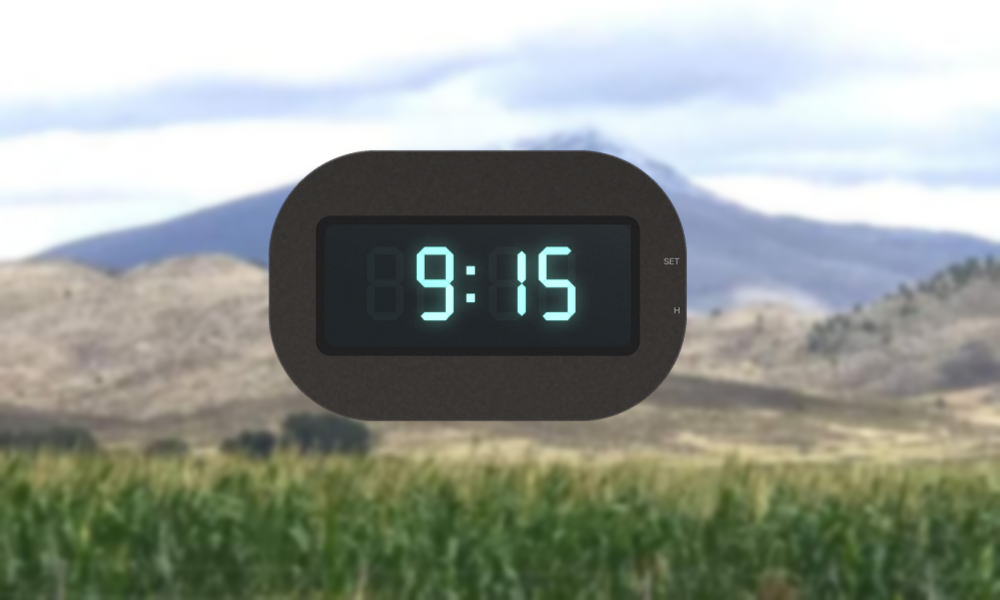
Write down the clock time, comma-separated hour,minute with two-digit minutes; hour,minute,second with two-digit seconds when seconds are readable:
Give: 9,15
